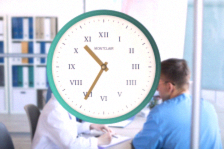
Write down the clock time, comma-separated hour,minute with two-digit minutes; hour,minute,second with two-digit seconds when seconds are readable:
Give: 10,35
